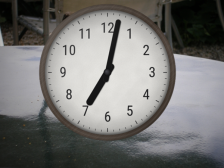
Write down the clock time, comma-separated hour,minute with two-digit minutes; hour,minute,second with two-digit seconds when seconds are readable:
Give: 7,02
